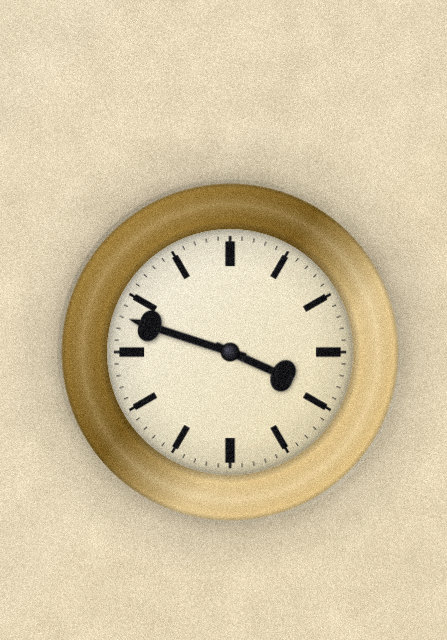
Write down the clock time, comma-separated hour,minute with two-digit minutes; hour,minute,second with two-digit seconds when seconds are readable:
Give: 3,48
